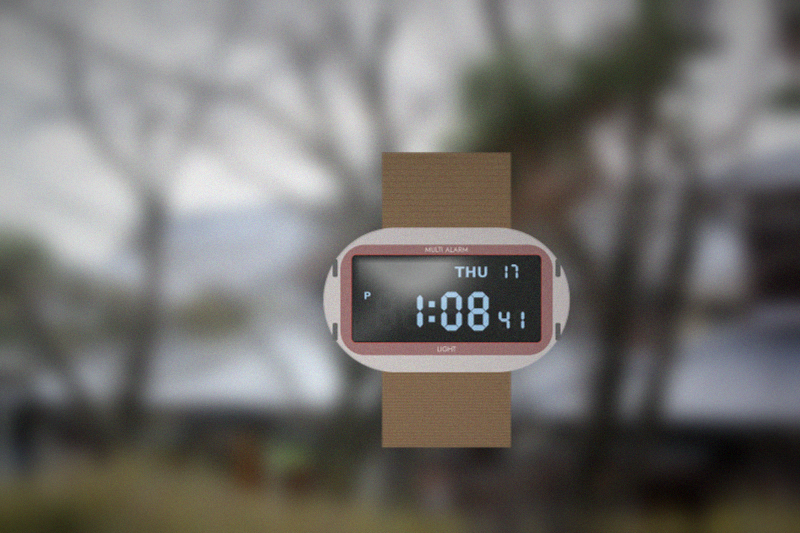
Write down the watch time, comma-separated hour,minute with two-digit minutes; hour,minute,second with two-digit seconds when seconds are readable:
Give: 1,08,41
